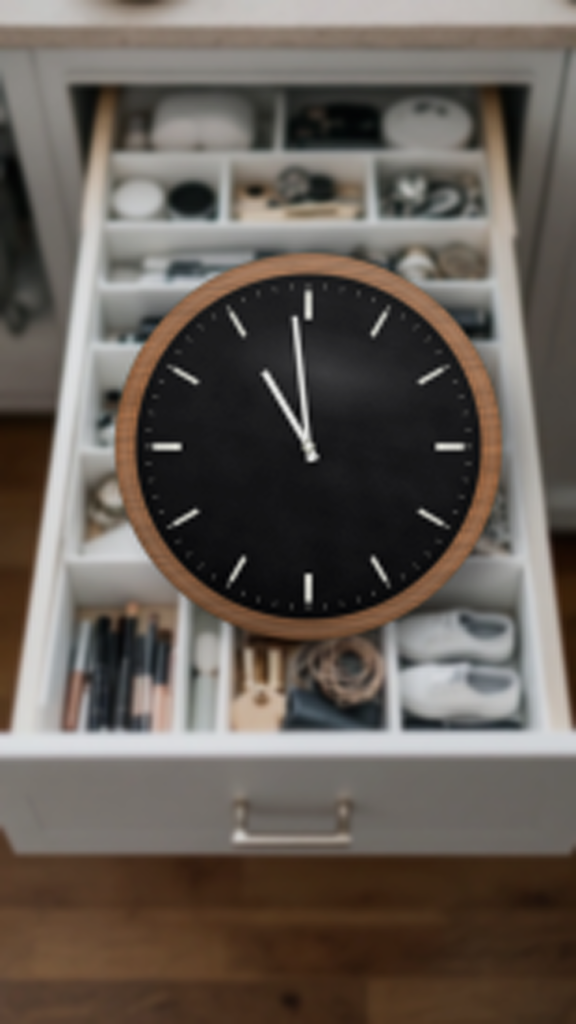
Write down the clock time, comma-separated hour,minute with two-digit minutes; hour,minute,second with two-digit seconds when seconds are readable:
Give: 10,59
